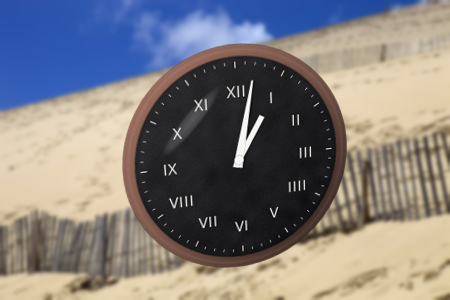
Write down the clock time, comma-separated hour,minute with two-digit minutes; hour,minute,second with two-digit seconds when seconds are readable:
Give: 1,02
